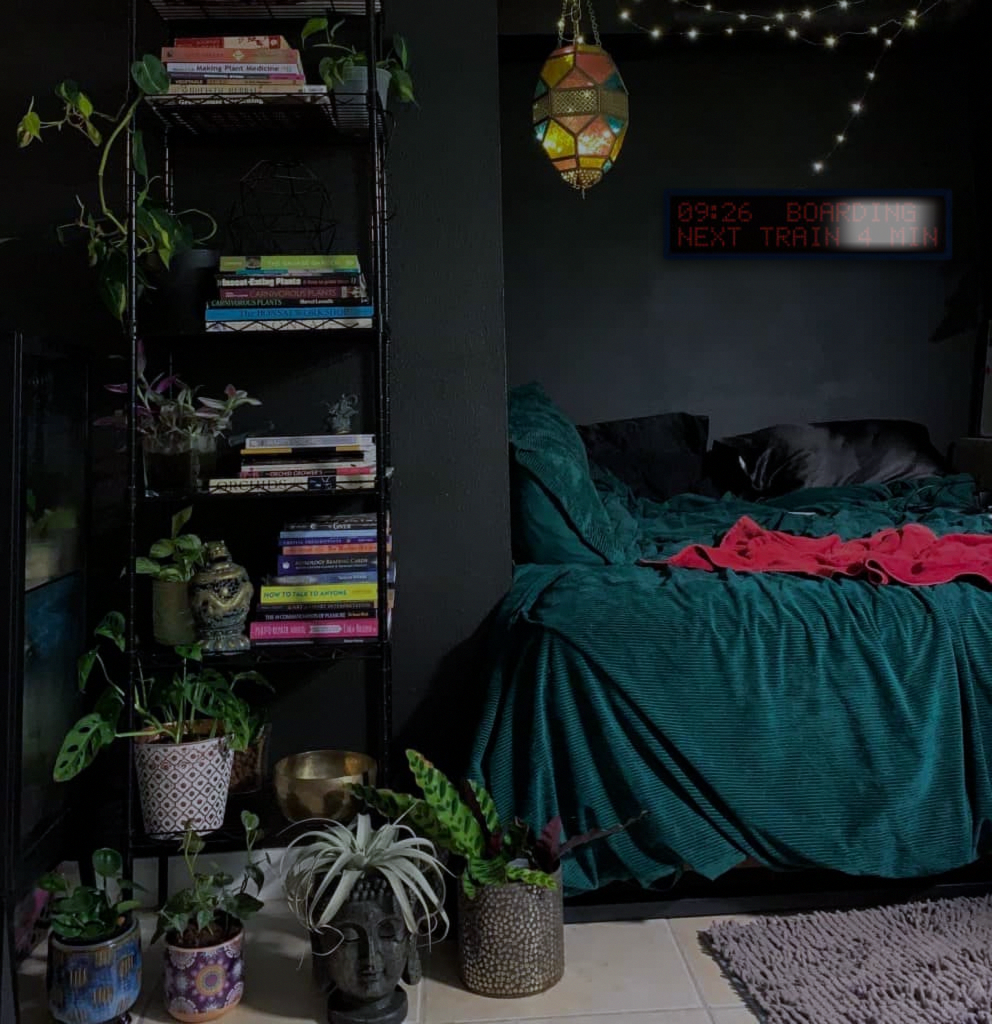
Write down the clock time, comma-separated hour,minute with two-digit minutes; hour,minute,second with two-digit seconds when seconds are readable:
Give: 9,26
